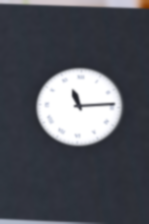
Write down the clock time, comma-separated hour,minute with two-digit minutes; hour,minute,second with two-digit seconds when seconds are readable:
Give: 11,14
